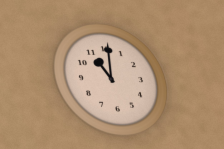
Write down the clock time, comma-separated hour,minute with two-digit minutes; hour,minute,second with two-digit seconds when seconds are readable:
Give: 11,01
